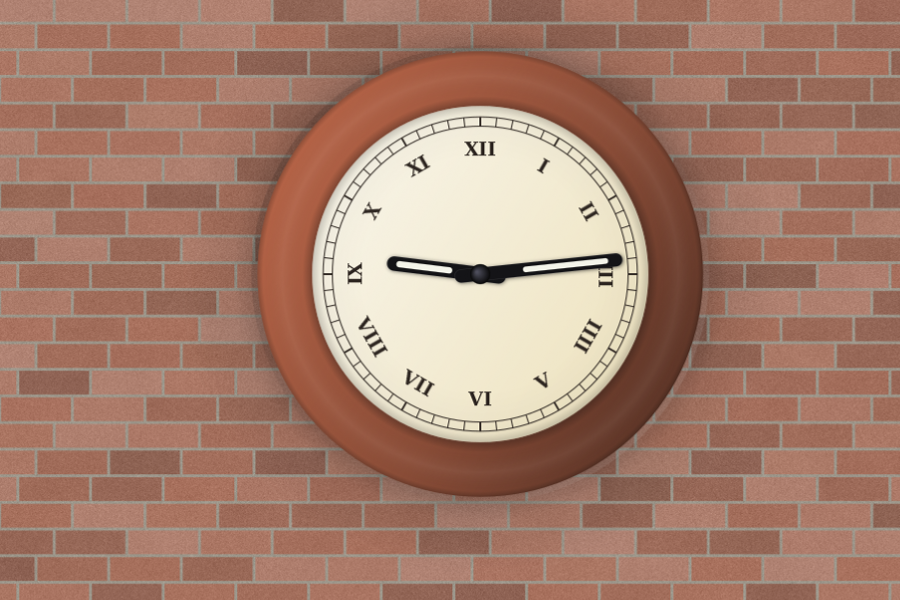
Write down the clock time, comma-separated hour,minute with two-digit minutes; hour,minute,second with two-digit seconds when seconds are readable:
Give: 9,14
